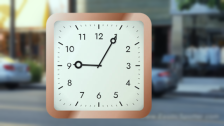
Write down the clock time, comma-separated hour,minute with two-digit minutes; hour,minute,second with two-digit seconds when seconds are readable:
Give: 9,05
